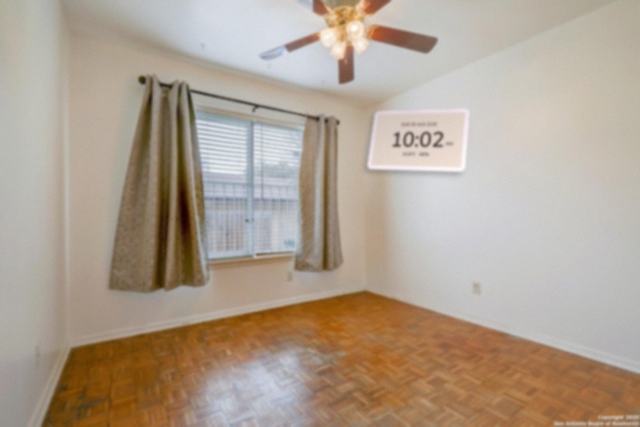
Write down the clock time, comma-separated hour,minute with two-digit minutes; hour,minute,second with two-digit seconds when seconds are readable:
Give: 10,02
